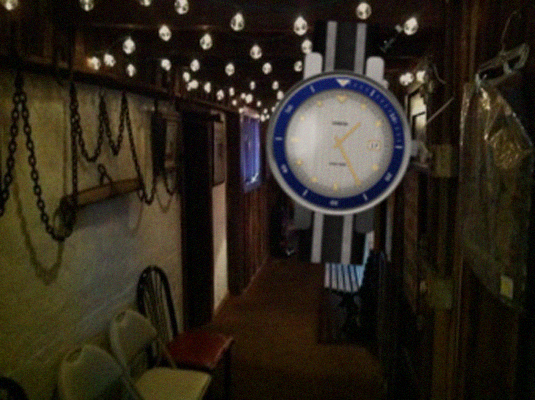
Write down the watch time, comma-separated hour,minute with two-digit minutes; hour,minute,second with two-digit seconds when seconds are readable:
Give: 1,25
